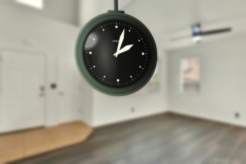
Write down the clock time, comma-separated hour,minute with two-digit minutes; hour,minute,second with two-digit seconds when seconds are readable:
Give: 2,03
